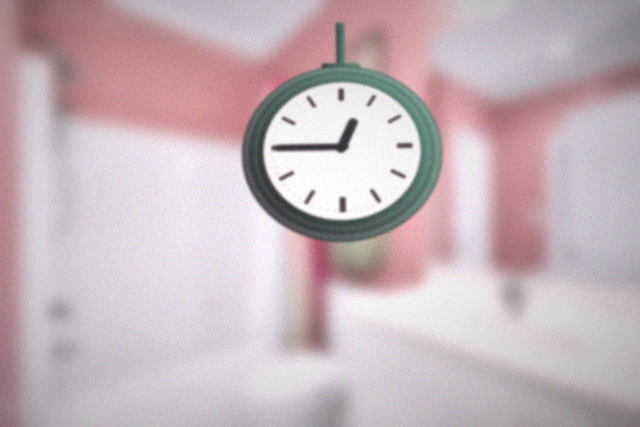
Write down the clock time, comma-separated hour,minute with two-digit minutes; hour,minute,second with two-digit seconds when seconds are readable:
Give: 12,45
